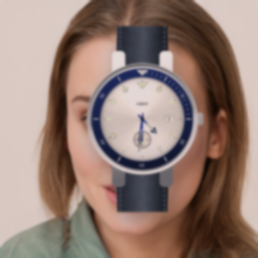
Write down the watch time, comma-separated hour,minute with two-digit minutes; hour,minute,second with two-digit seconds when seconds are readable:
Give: 4,31
